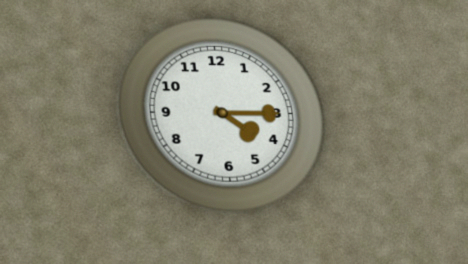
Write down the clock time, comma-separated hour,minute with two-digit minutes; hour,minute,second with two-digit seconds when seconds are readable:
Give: 4,15
